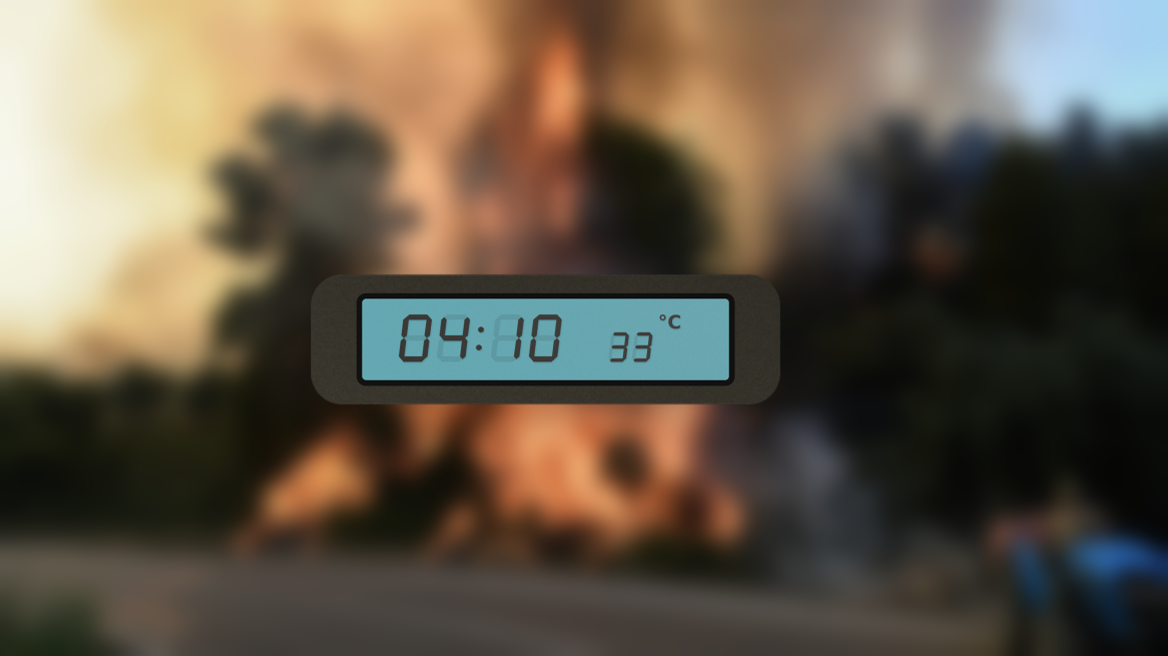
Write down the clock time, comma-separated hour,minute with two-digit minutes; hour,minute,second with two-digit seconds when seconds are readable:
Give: 4,10
